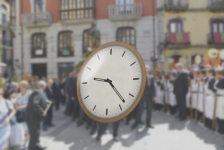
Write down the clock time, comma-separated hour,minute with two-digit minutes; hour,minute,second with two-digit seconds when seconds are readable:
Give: 9,23
